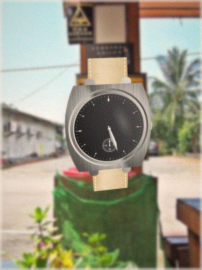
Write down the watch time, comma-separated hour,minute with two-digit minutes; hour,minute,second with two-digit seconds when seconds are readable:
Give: 5,27
